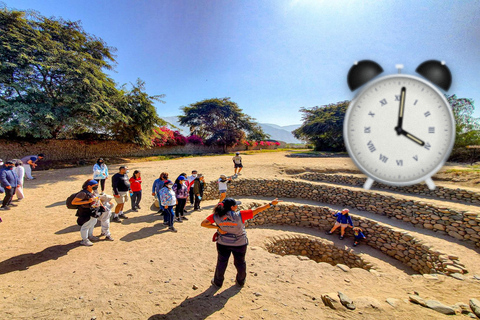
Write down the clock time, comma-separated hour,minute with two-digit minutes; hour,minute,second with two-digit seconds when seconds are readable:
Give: 4,01
